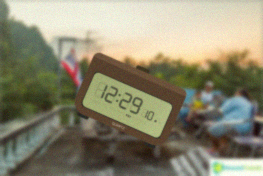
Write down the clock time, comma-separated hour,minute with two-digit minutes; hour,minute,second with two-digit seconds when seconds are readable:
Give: 12,29,10
